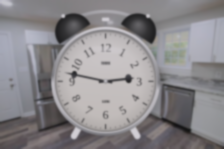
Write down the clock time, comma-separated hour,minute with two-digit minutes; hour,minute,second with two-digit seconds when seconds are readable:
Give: 2,47
